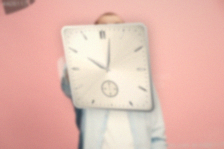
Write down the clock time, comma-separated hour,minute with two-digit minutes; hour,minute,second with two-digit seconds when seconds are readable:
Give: 10,02
